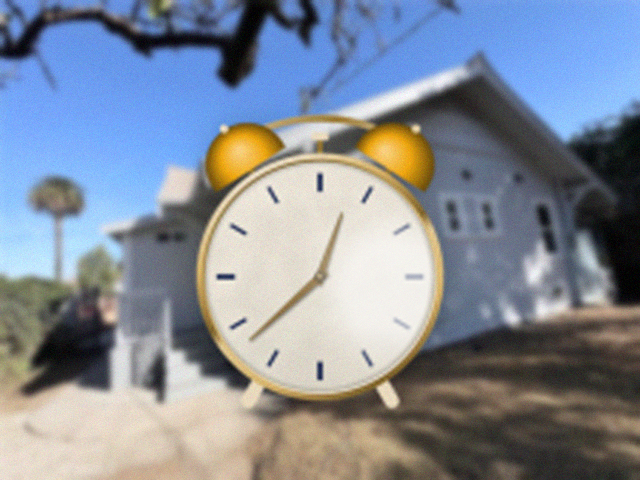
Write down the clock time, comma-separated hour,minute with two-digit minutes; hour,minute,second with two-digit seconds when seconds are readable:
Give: 12,38
